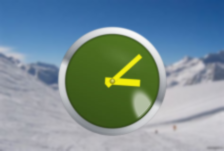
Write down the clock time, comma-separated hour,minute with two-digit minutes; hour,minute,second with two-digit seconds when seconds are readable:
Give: 3,08
